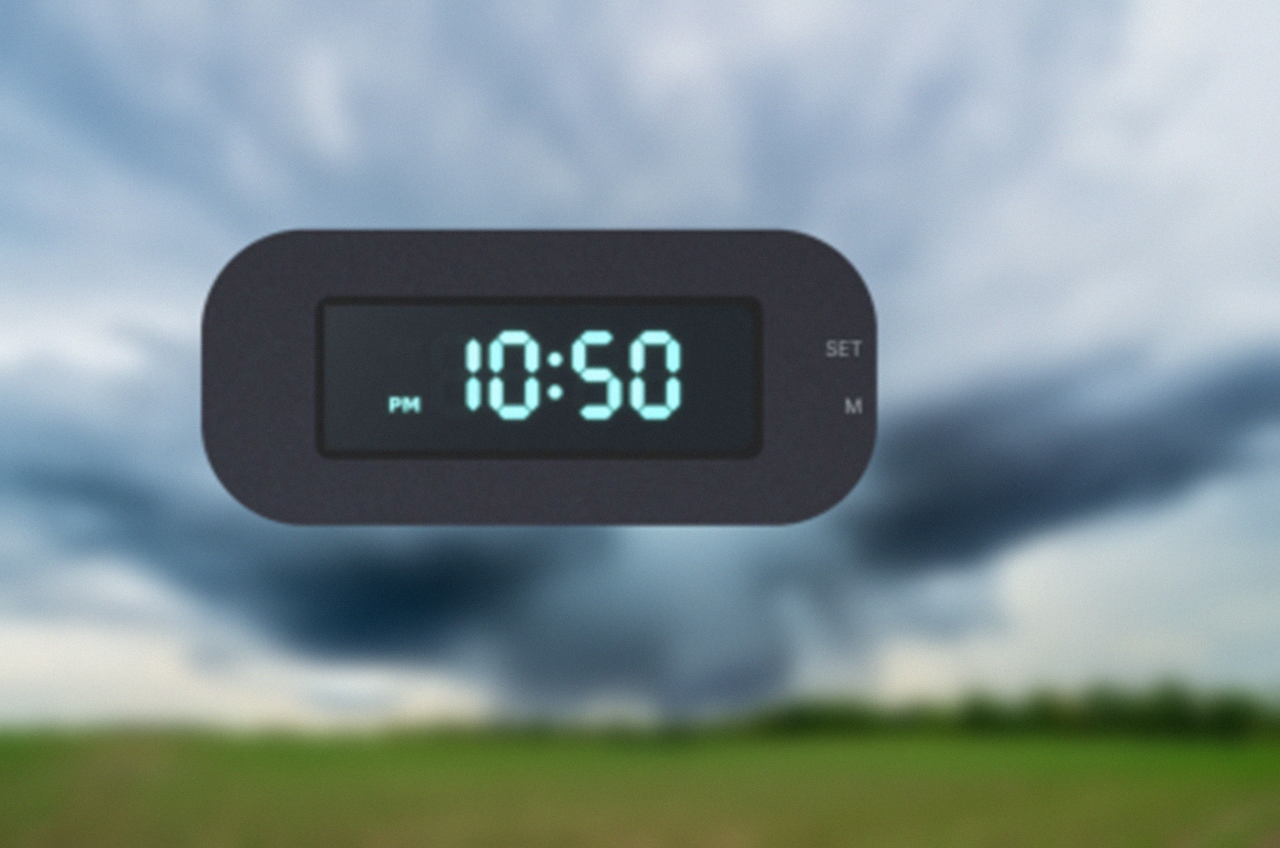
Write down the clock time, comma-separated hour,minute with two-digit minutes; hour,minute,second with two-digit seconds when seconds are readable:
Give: 10,50
